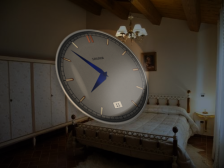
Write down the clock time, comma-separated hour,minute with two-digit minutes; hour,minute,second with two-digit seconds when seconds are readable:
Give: 7,53
